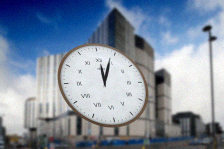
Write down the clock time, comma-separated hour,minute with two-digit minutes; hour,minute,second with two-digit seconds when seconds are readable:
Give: 12,04
